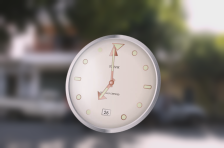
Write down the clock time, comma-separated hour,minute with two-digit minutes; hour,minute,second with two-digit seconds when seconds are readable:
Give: 6,59
